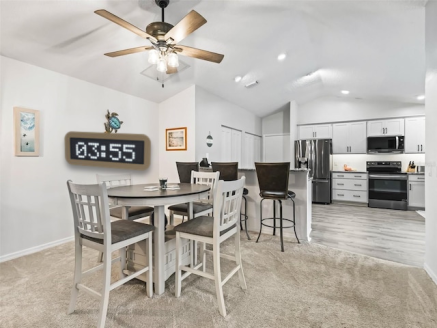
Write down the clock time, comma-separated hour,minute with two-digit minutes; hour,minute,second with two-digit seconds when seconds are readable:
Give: 3,55
